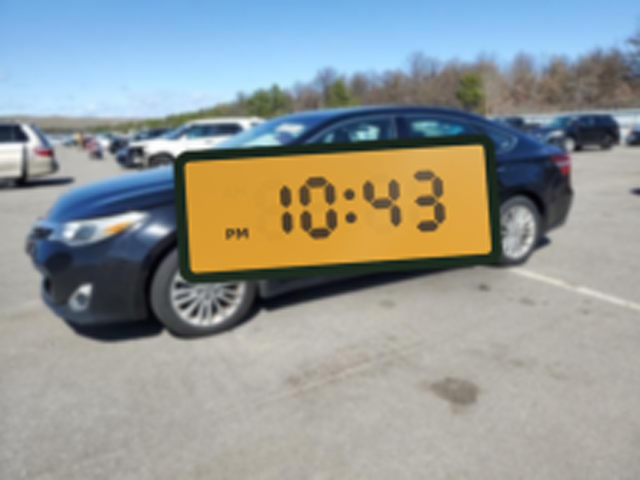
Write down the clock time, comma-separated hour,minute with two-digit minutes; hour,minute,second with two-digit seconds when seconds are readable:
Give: 10,43
